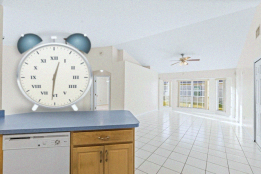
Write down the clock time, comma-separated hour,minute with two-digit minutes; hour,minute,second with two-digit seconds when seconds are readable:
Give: 12,31
